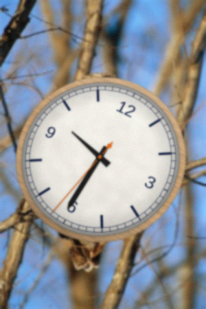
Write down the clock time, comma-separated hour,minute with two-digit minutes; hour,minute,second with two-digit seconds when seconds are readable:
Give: 9,30,32
